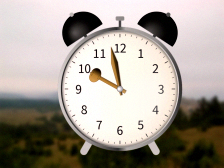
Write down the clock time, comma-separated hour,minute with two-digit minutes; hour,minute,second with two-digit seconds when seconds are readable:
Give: 9,58
